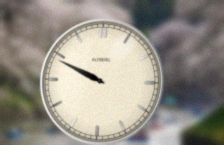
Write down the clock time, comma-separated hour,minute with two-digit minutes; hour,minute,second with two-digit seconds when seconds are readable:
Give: 9,49
